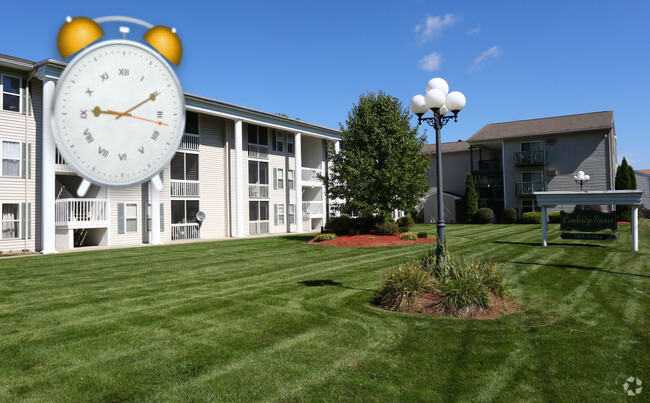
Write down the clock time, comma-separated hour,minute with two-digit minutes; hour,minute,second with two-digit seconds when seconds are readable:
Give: 9,10,17
